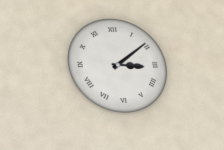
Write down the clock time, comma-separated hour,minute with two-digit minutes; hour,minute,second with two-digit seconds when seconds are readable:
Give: 3,09
